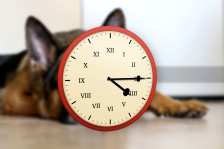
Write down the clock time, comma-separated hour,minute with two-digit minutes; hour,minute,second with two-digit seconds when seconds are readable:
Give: 4,15
